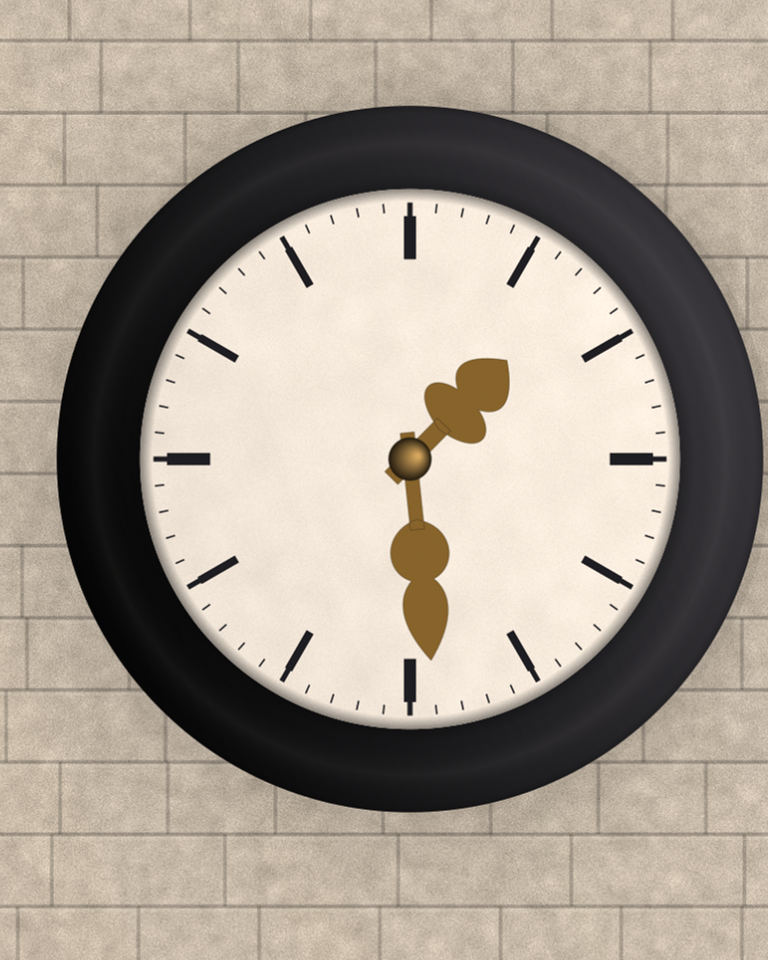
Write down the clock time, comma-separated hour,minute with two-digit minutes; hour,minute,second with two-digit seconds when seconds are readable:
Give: 1,29
